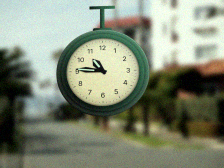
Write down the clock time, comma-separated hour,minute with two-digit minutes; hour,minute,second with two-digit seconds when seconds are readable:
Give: 10,46
